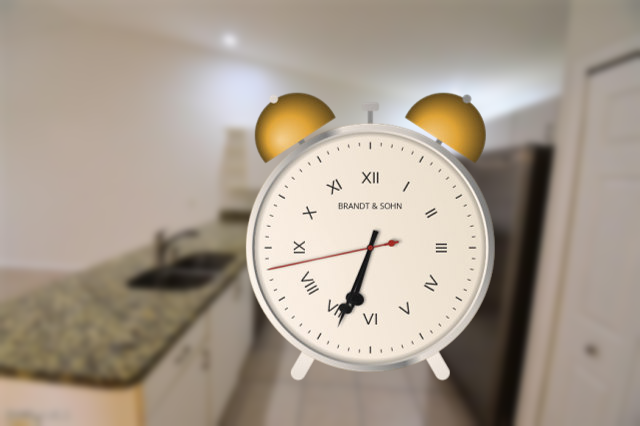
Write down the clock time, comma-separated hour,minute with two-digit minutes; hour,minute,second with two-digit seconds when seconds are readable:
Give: 6,33,43
